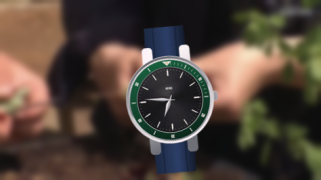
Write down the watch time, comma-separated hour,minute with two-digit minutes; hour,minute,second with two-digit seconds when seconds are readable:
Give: 6,46
